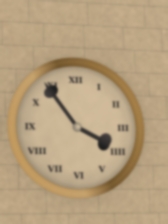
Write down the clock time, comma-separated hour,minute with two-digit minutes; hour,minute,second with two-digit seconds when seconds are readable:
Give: 3,54
